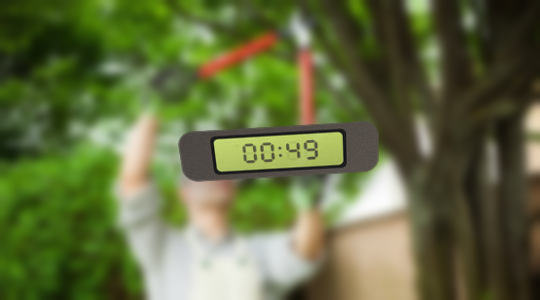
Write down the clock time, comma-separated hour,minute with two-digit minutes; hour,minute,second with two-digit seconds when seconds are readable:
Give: 0,49
